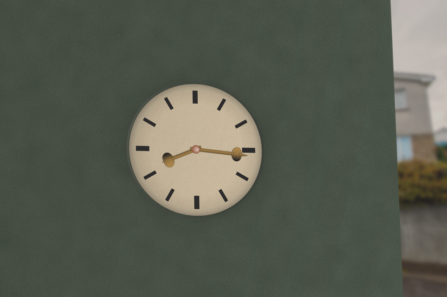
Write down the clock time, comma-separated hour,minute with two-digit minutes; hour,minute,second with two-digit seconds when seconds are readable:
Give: 8,16
